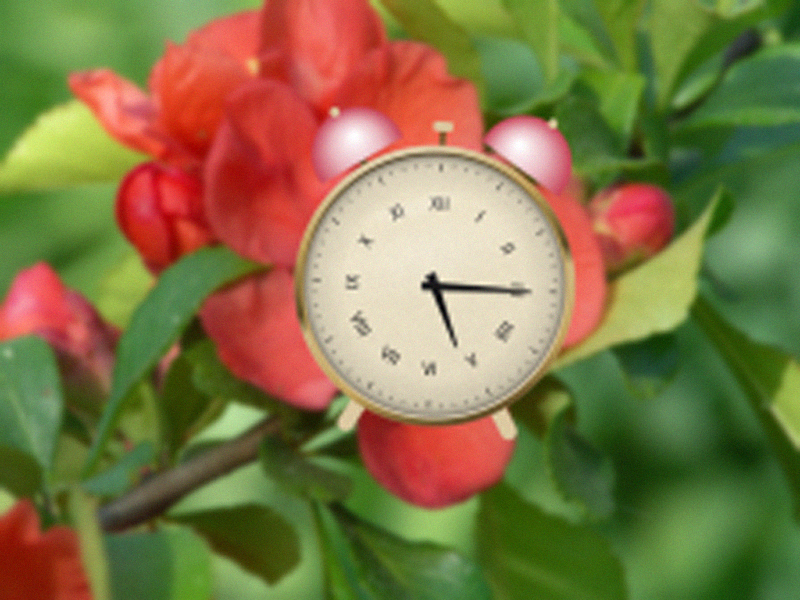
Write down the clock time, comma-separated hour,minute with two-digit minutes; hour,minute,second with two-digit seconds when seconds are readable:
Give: 5,15
